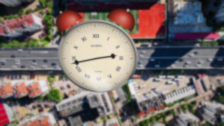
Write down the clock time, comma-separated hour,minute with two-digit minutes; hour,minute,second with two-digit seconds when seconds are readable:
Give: 2,43
